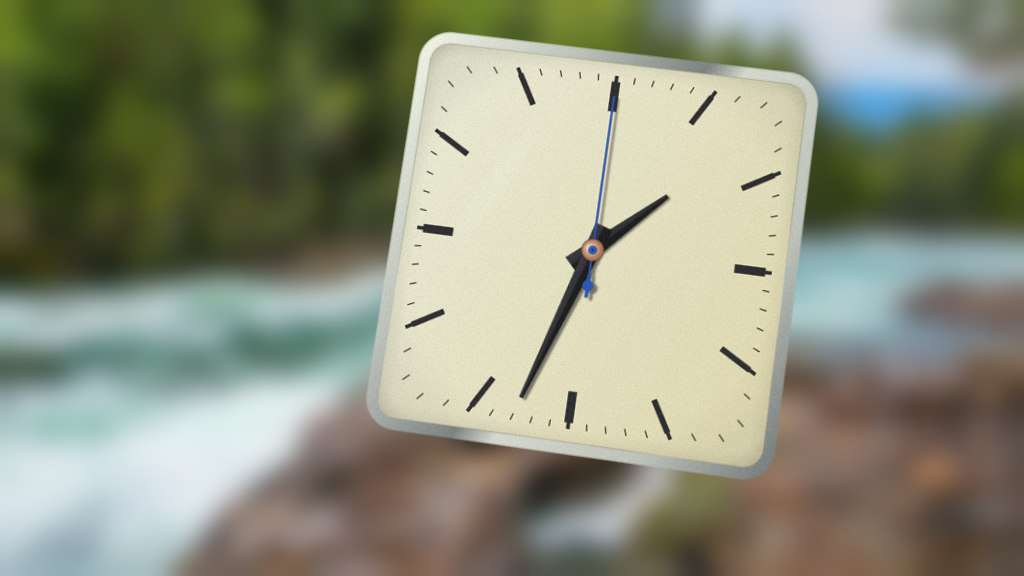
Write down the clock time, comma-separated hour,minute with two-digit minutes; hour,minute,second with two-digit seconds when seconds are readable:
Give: 1,33,00
